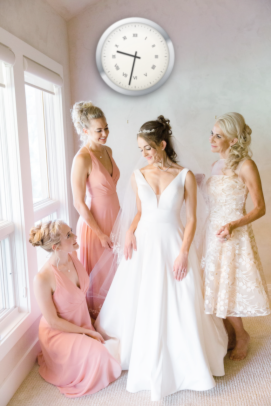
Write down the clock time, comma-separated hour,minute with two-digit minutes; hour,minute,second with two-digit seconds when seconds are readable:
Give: 9,32
